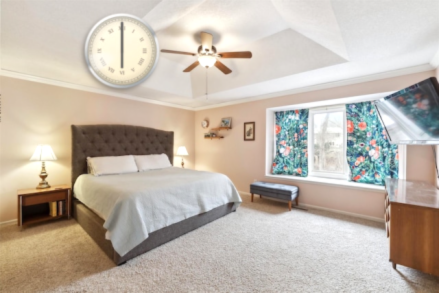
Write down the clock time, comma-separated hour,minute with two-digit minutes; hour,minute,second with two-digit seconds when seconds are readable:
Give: 6,00
